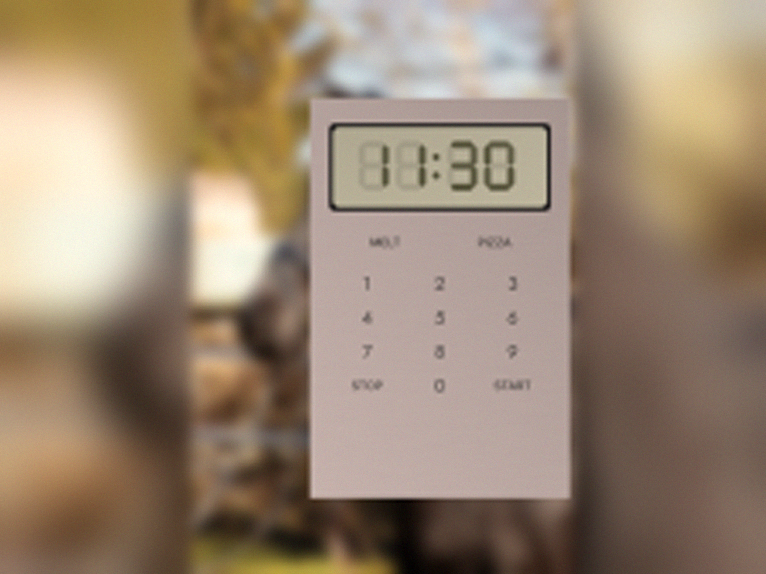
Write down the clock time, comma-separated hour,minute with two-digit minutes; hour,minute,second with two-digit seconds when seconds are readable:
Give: 11,30
